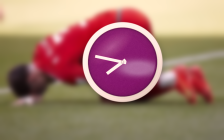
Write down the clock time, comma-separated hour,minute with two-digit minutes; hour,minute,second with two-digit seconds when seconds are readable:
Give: 7,47
